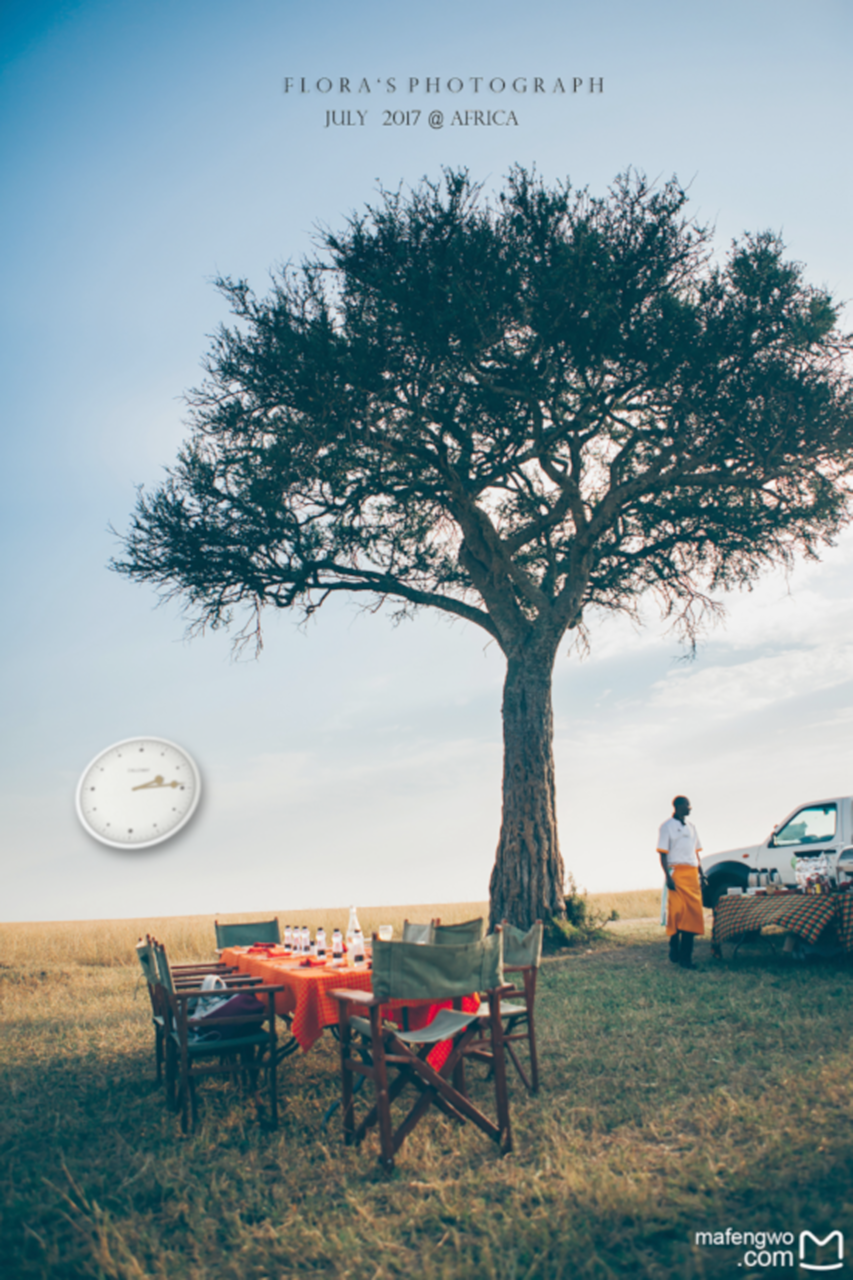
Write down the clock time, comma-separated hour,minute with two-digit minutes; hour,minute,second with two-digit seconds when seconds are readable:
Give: 2,14
